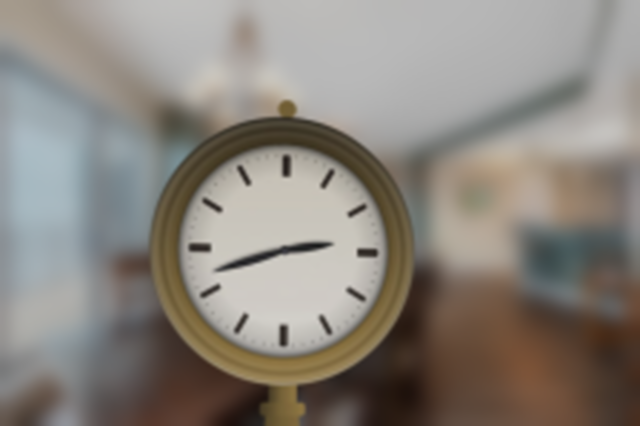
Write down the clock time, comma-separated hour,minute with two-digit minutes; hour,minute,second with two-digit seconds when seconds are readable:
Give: 2,42
